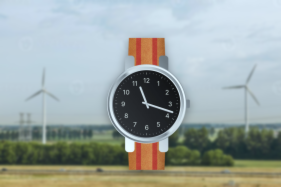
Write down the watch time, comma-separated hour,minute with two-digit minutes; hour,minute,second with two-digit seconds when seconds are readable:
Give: 11,18
